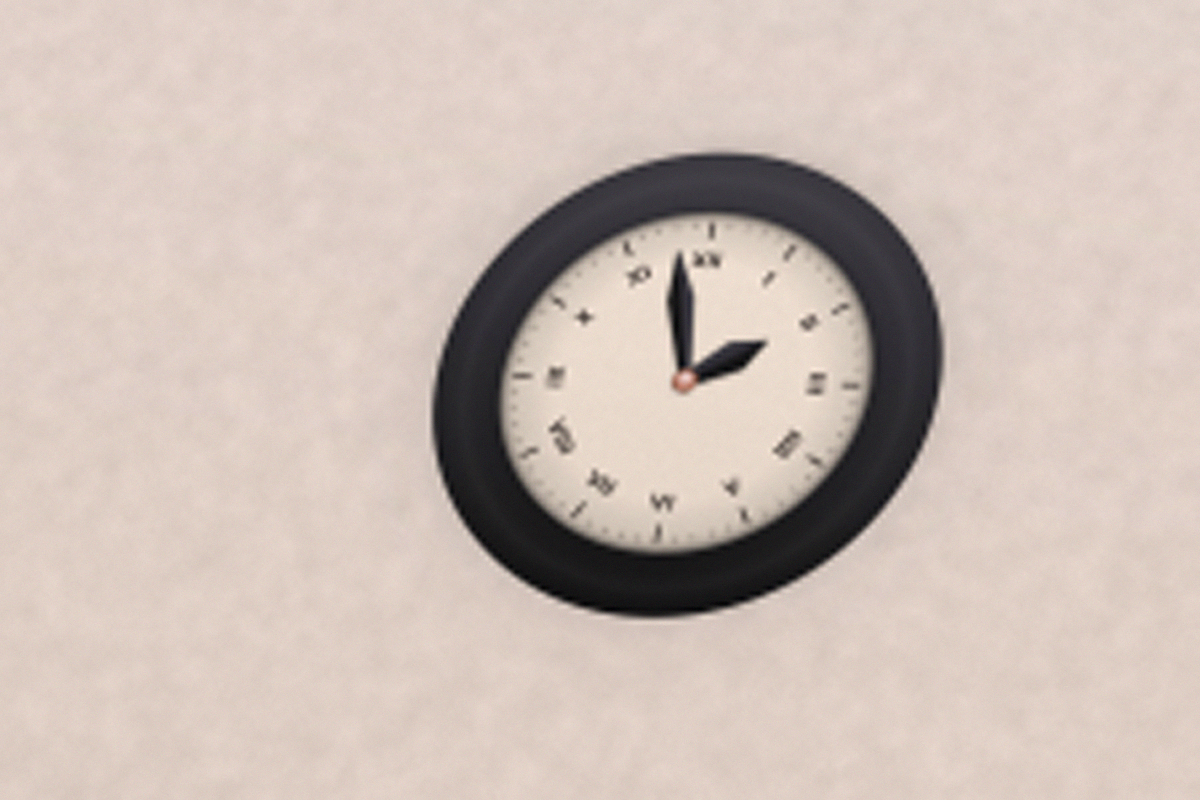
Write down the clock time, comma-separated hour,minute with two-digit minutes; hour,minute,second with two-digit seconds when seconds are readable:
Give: 1,58
